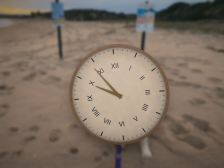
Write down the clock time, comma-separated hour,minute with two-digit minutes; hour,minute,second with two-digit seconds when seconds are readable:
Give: 9,54
